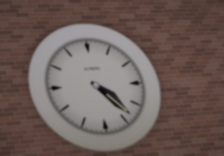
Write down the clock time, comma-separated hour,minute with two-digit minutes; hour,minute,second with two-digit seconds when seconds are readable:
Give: 4,23
